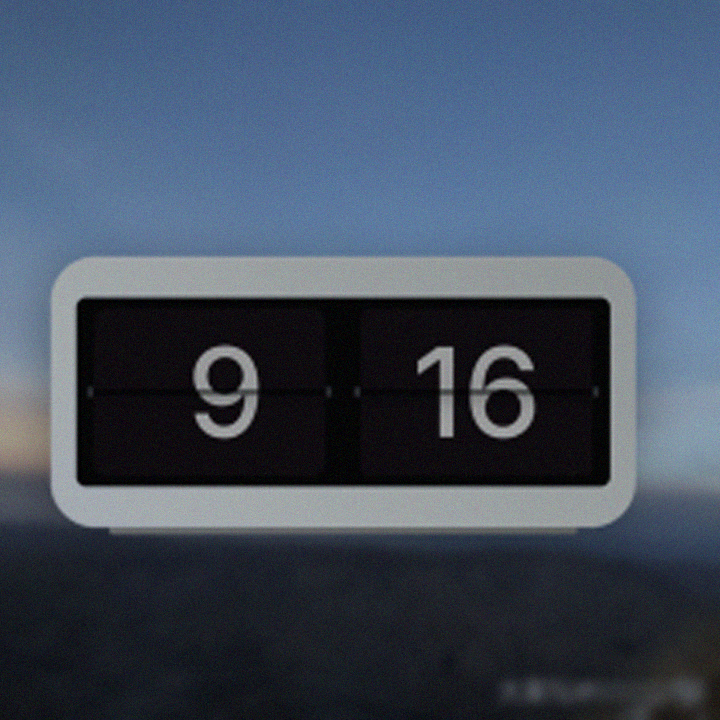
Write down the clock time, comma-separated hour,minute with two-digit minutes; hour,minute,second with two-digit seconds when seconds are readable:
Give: 9,16
